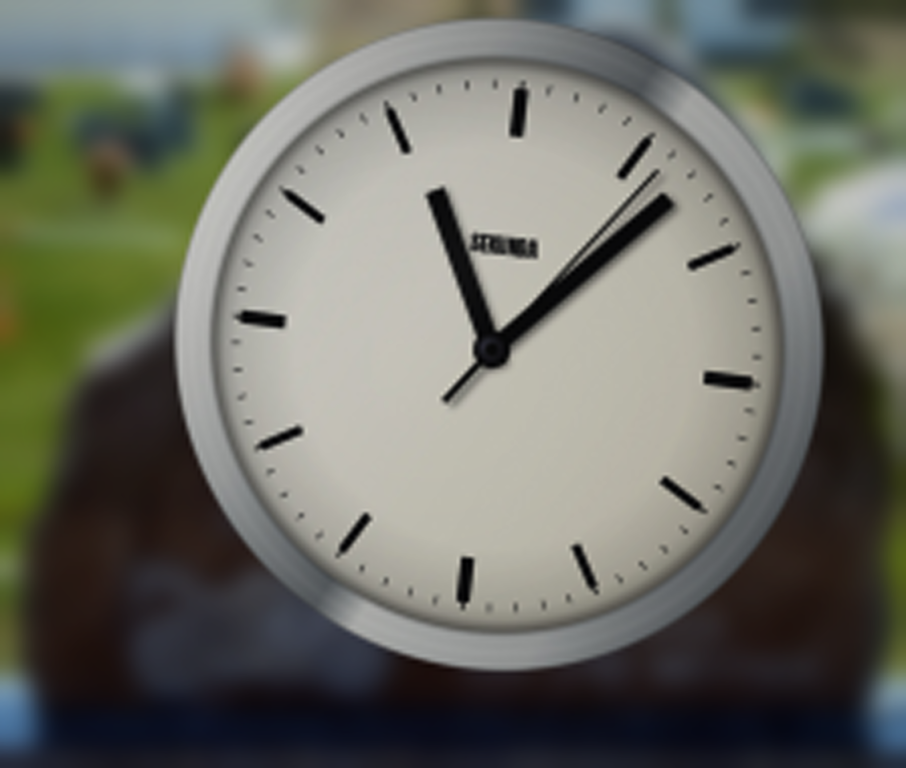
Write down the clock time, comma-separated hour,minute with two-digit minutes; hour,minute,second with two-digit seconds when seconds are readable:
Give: 11,07,06
